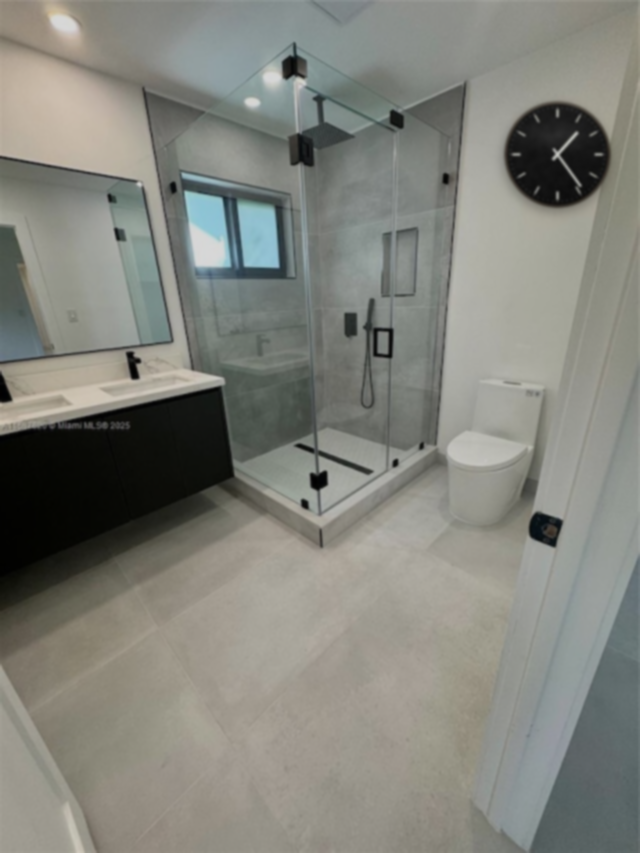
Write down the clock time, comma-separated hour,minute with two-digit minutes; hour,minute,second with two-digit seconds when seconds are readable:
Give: 1,24
